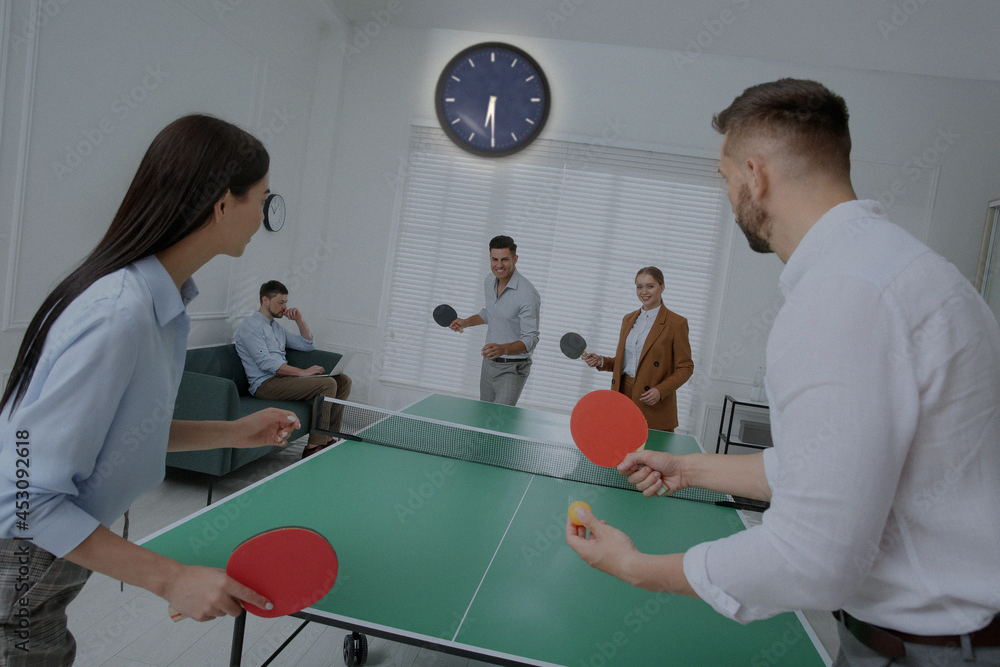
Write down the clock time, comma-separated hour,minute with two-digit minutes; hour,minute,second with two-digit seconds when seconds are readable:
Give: 6,30
